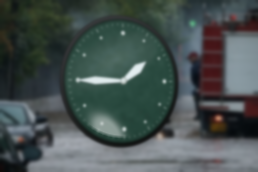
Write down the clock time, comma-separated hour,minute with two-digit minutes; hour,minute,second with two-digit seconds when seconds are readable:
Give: 1,45
